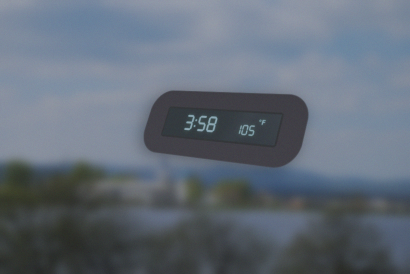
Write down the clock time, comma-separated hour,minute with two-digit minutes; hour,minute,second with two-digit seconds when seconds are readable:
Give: 3,58
